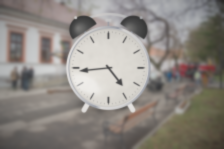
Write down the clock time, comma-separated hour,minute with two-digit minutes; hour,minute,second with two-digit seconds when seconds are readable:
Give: 4,44
